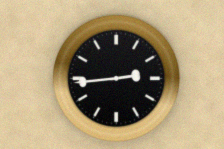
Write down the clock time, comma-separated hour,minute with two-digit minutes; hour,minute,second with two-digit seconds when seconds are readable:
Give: 2,44
